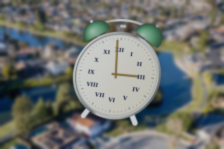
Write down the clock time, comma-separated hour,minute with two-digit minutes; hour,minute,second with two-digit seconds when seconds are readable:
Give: 2,59
